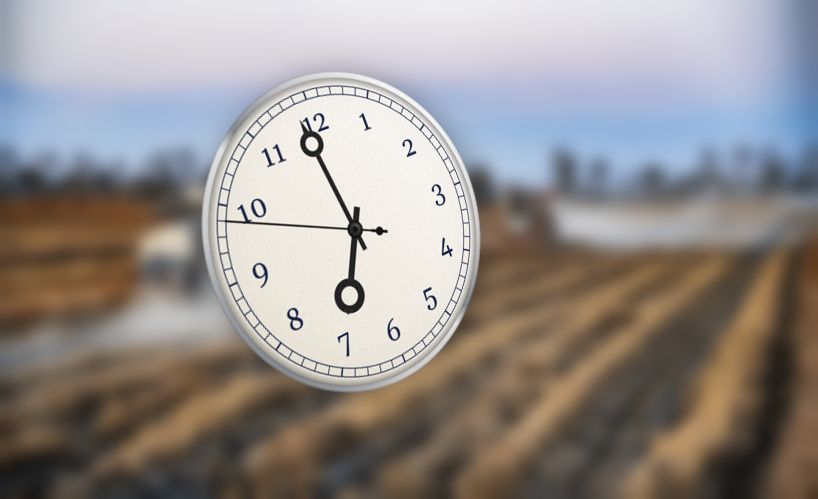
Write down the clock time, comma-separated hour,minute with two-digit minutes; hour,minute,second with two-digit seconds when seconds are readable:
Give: 6,58,49
